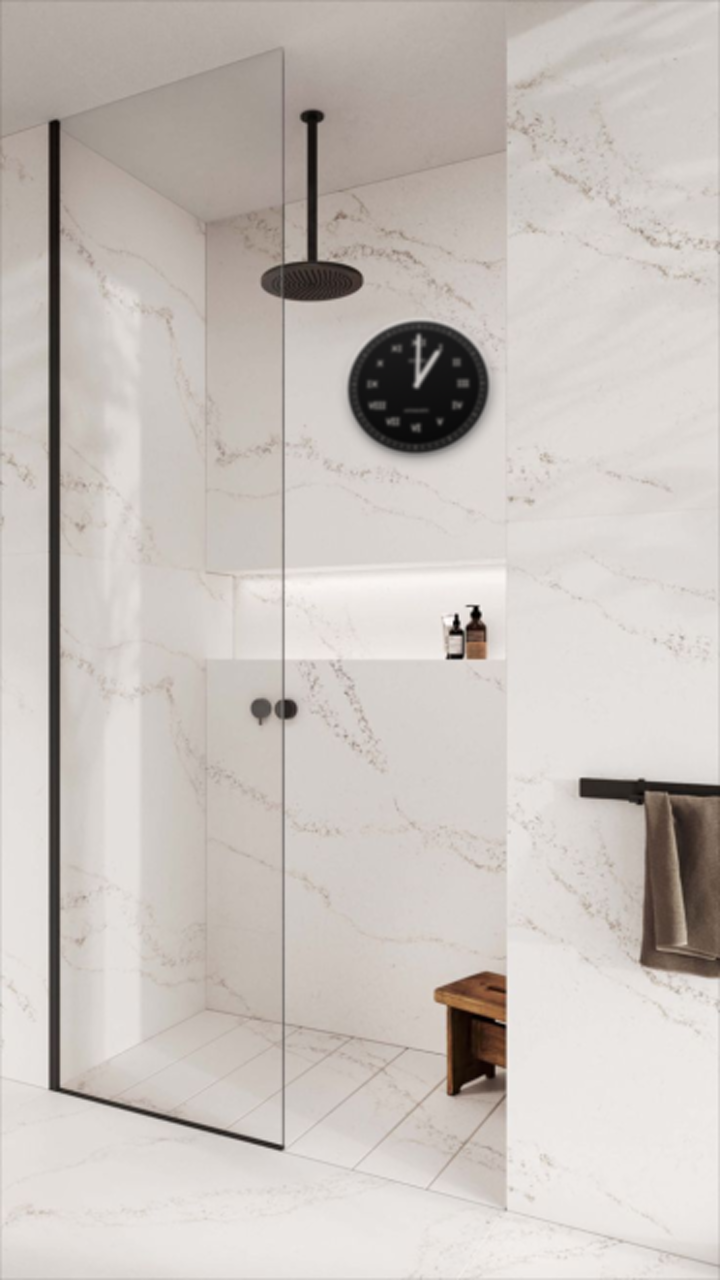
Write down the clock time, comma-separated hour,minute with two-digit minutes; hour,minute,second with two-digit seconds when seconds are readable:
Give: 1,00
